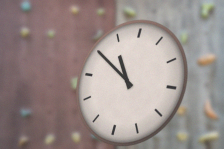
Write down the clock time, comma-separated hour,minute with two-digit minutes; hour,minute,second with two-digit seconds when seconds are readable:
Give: 10,50
